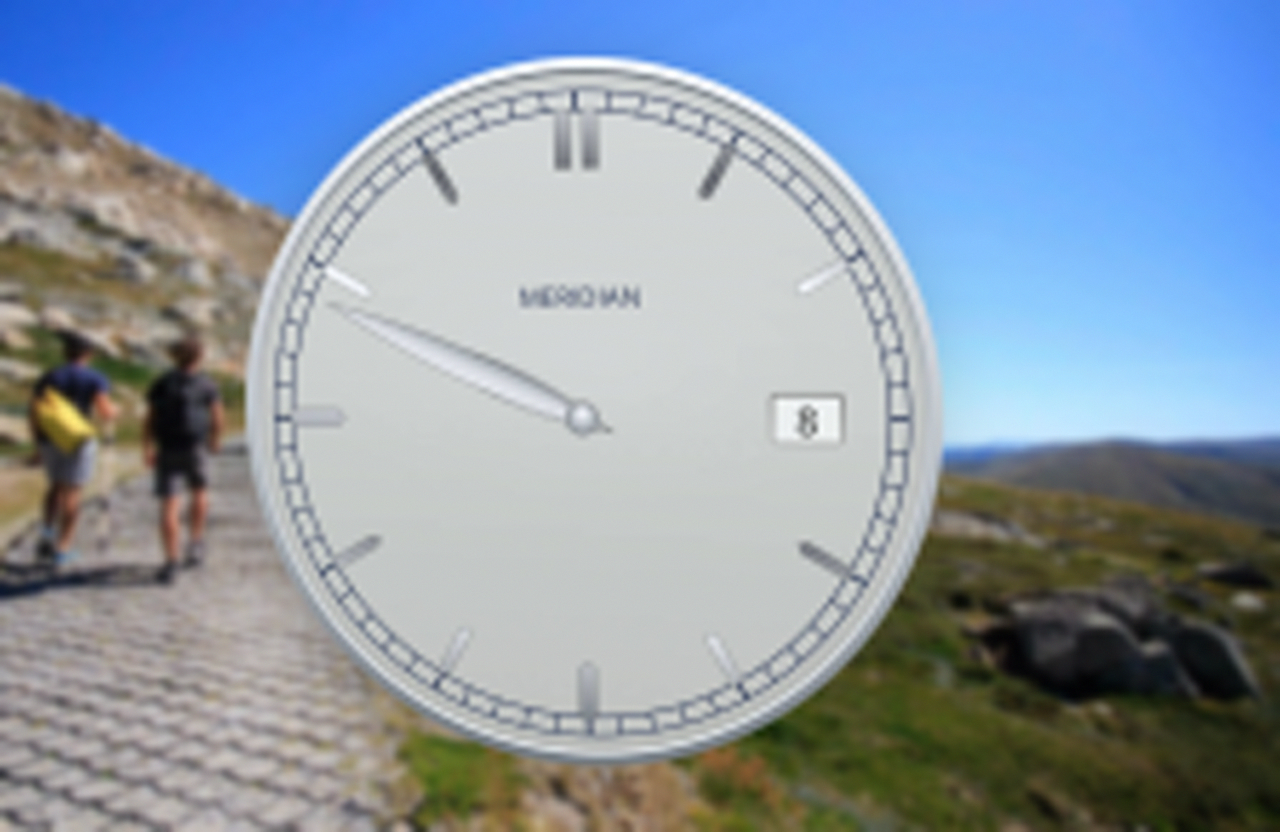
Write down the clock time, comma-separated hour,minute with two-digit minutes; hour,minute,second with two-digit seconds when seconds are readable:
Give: 9,49
